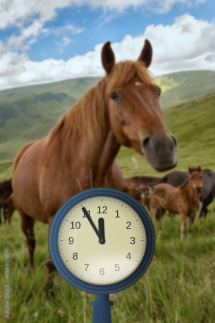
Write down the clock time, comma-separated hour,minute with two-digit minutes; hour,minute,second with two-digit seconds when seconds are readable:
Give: 11,55
